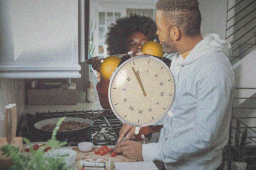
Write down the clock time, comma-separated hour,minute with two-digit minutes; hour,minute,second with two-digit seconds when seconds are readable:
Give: 11,59
